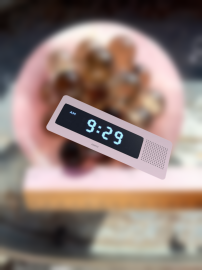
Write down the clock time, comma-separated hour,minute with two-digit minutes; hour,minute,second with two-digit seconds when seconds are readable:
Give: 9,29
